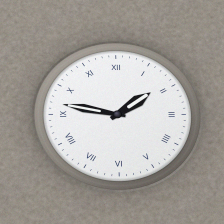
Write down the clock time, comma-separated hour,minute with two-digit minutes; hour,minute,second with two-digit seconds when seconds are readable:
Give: 1,47
